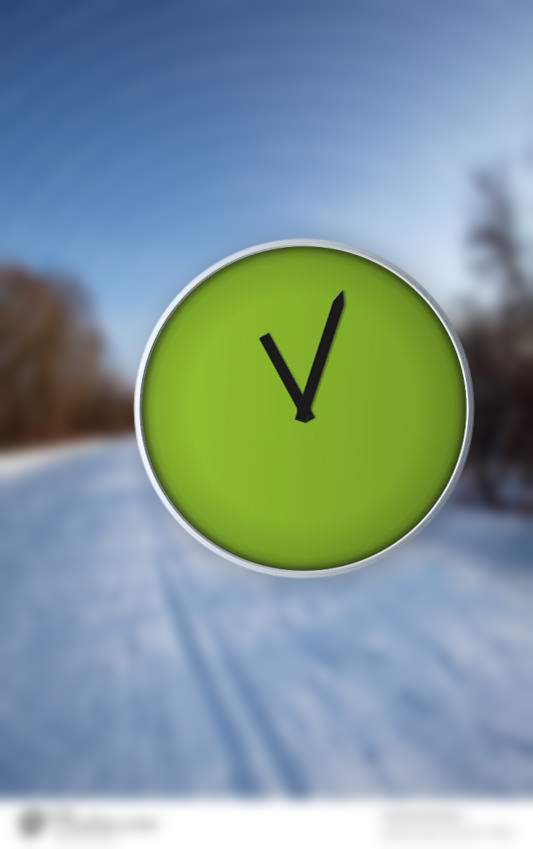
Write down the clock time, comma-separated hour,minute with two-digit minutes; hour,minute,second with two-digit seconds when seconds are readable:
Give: 11,03
